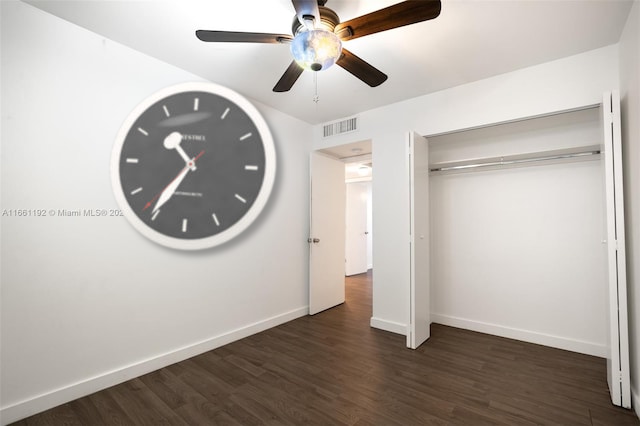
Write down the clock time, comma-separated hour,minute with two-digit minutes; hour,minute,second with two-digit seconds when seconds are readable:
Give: 10,35,37
